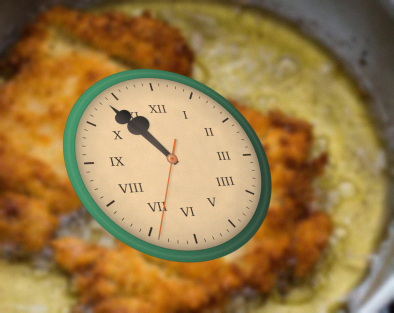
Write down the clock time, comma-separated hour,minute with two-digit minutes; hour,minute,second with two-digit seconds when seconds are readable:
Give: 10,53,34
